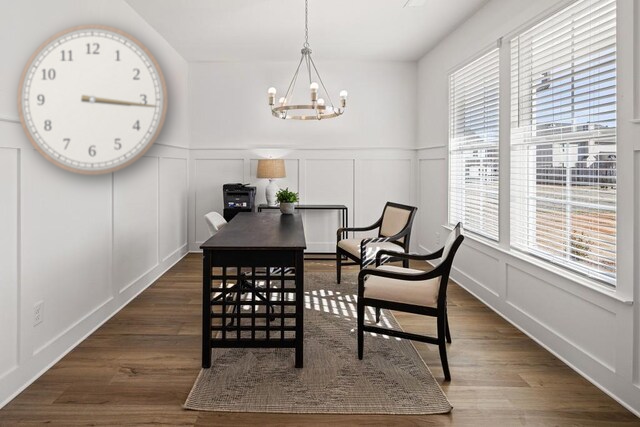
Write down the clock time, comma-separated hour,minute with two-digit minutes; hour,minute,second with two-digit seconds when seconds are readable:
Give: 3,16
